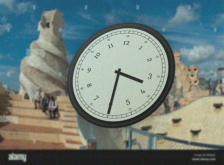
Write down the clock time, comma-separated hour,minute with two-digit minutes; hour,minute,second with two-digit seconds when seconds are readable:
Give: 3,30
